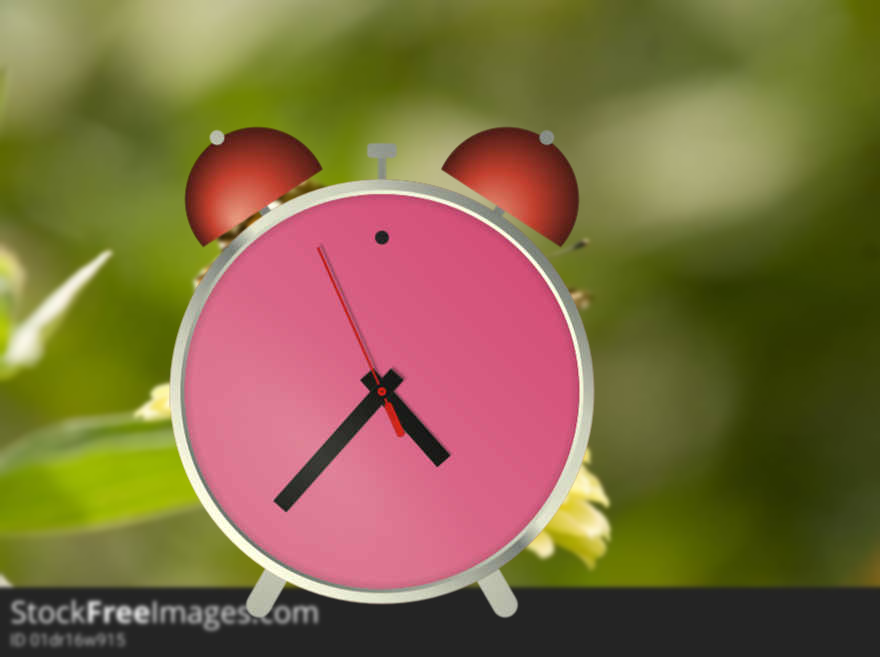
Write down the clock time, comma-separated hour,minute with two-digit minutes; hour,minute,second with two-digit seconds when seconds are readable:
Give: 4,36,56
